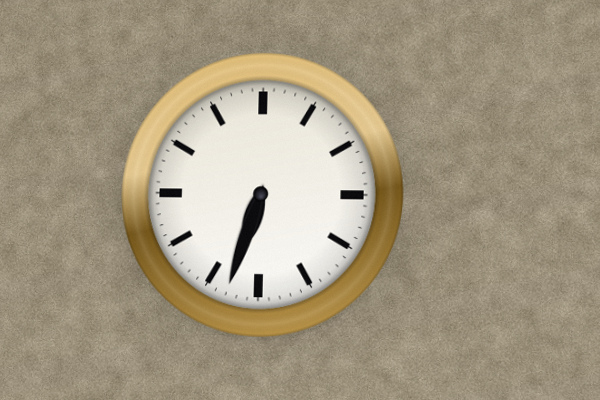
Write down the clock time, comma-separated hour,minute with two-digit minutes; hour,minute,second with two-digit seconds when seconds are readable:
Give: 6,33
